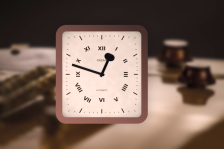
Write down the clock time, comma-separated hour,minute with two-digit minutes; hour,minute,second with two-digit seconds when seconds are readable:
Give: 12,48
